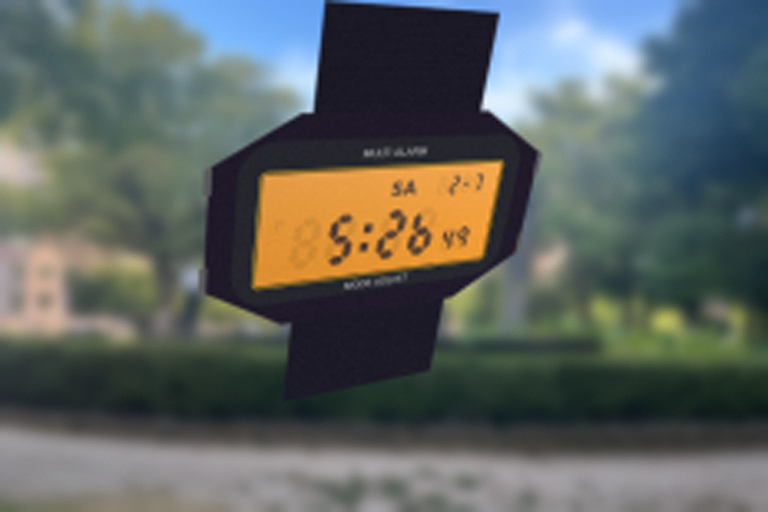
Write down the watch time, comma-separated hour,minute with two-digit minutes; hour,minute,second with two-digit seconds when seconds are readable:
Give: 5,26,49
